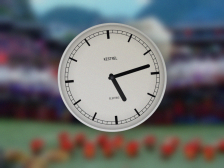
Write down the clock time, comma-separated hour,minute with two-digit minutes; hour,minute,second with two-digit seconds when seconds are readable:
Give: 5,13
